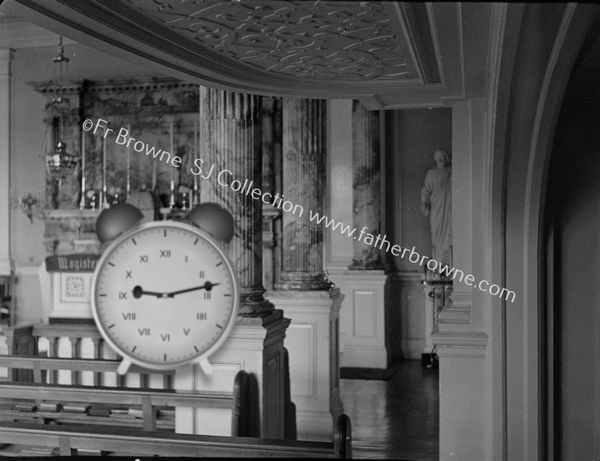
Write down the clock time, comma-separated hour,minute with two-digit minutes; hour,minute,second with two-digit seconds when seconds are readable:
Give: 9,13
